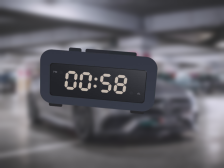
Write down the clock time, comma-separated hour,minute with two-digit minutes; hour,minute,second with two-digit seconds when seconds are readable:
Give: 0,58
